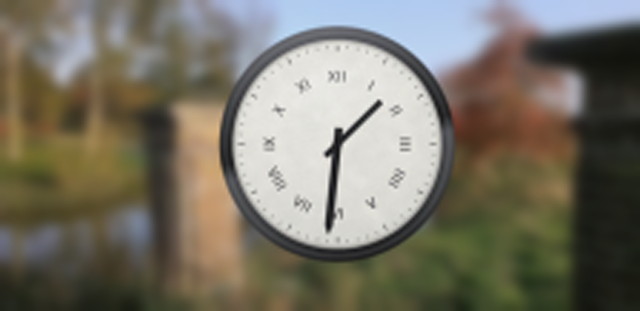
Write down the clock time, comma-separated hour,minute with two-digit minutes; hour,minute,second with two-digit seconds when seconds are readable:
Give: 1,31
